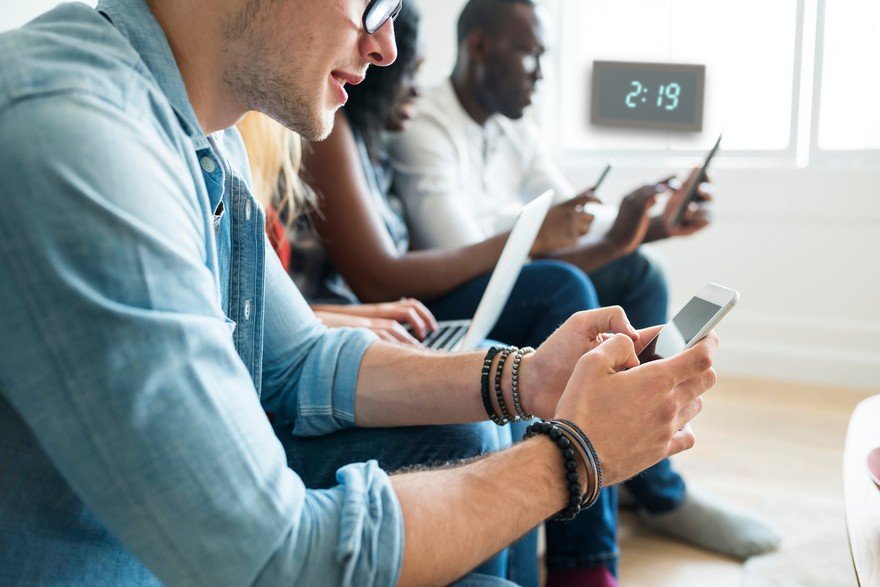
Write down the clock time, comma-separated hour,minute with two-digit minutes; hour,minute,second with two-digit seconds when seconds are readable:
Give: 2,19
